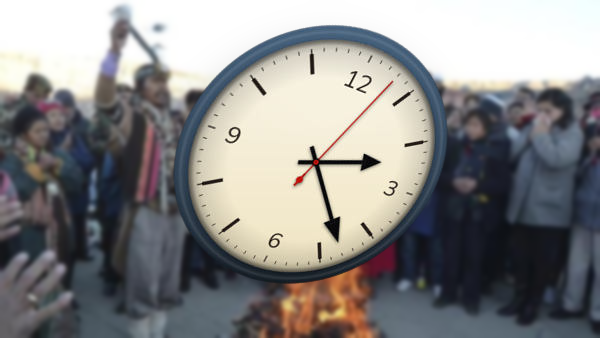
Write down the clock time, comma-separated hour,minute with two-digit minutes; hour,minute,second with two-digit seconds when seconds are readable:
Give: 2,23,03
